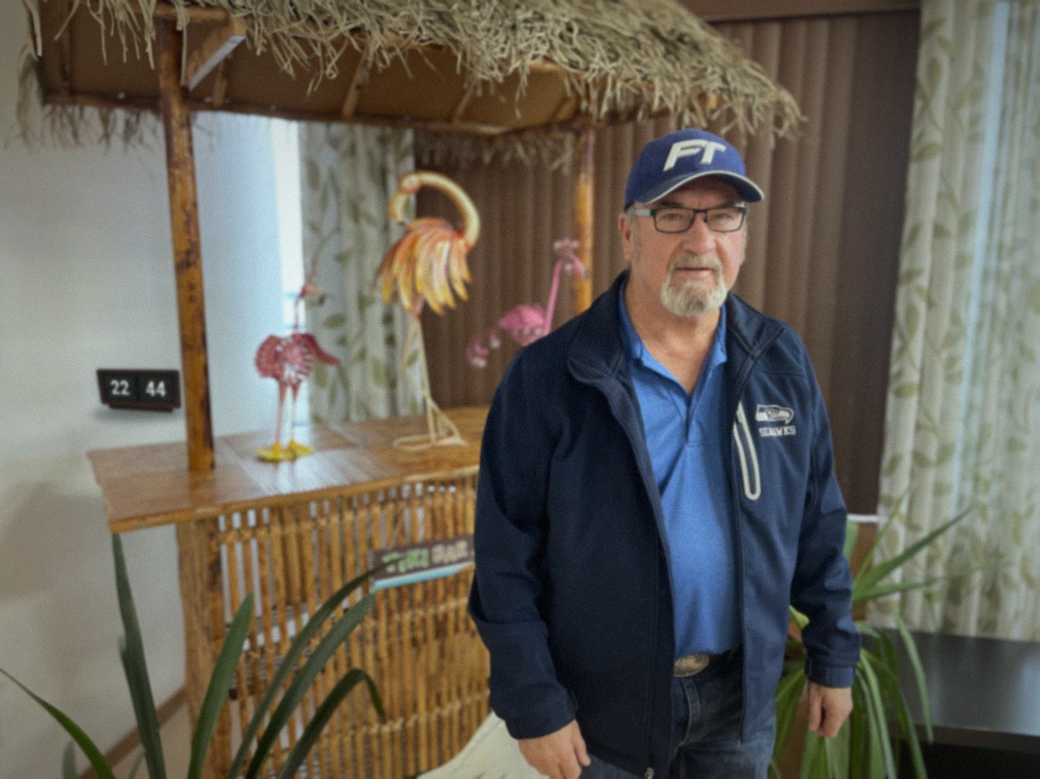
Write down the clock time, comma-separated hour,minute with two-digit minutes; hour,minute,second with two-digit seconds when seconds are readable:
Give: 22,44
